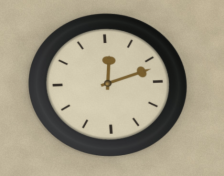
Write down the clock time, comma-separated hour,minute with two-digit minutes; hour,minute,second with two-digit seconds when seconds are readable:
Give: 12,12
